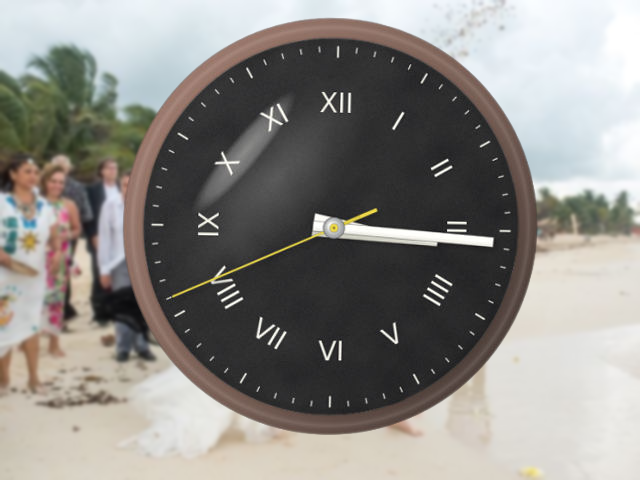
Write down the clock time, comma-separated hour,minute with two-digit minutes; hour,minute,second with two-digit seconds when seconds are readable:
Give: 3,15,41
